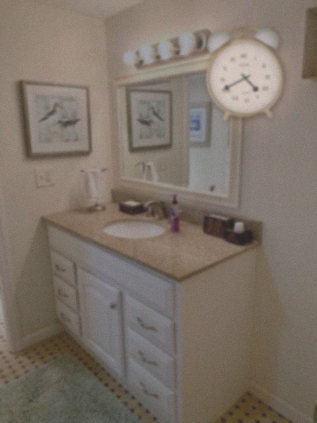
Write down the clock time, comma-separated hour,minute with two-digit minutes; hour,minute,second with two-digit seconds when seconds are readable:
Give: 4,41
